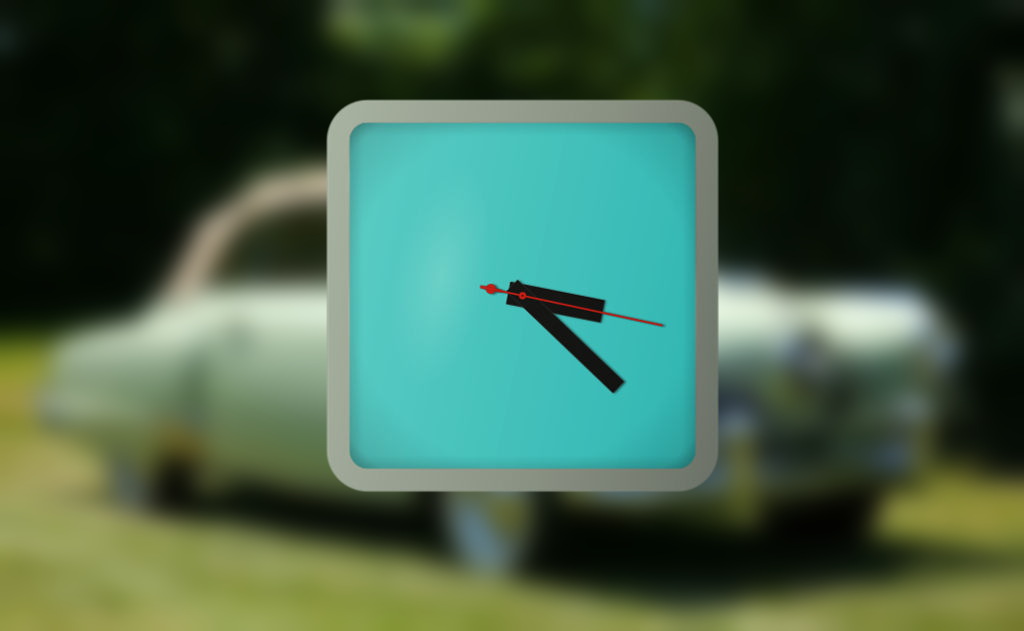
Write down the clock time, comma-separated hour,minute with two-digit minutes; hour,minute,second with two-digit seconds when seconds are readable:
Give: 3,22,17
